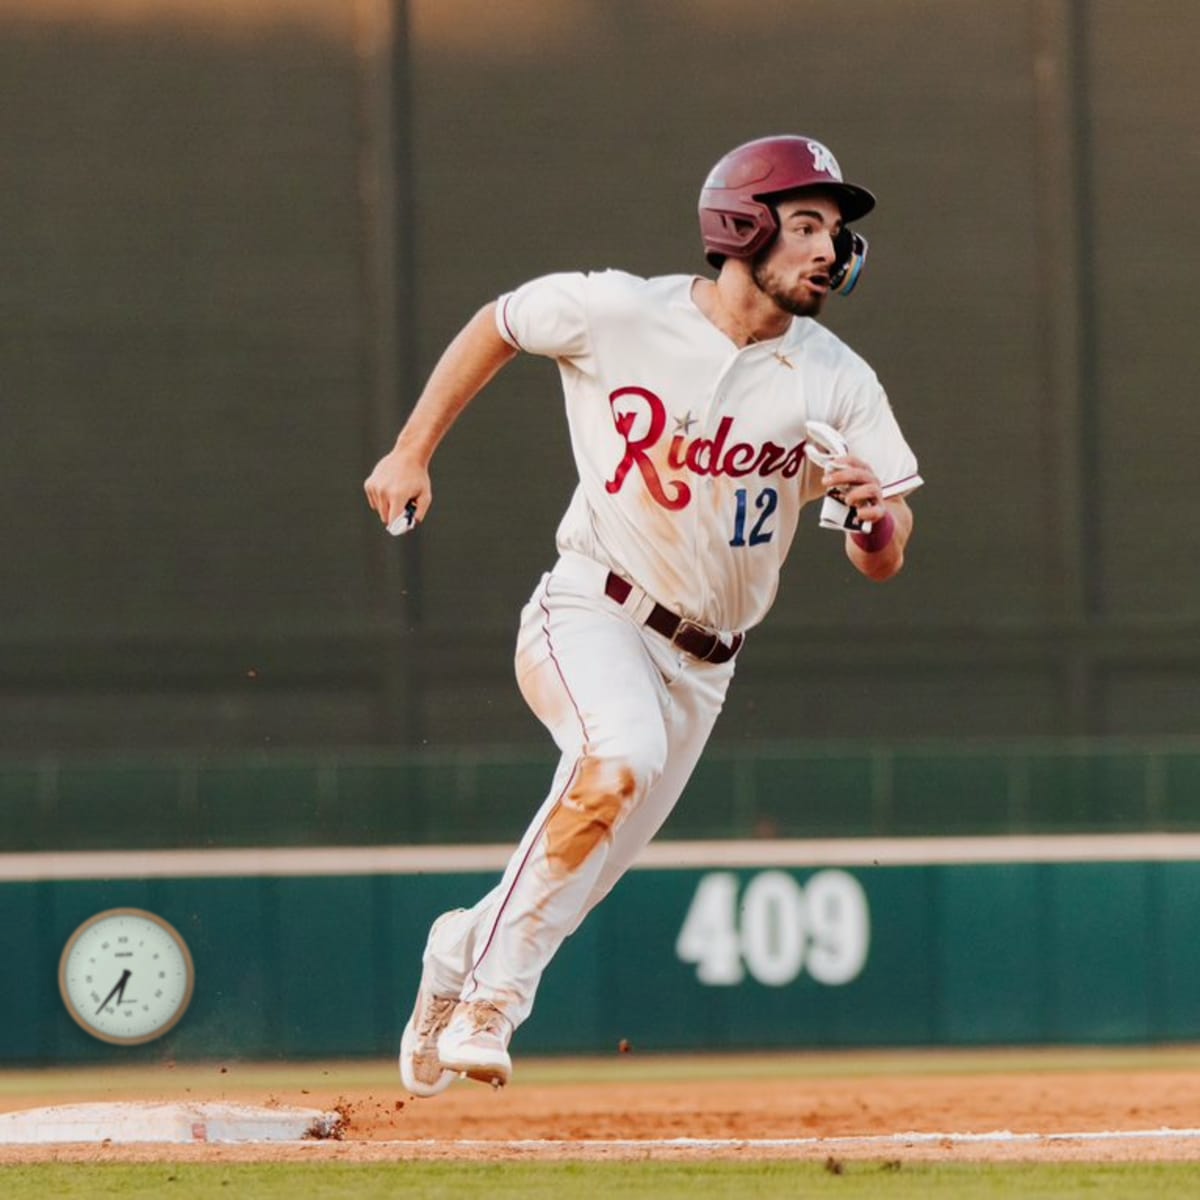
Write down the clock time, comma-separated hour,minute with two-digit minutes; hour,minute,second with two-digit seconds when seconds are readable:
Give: 6,37
